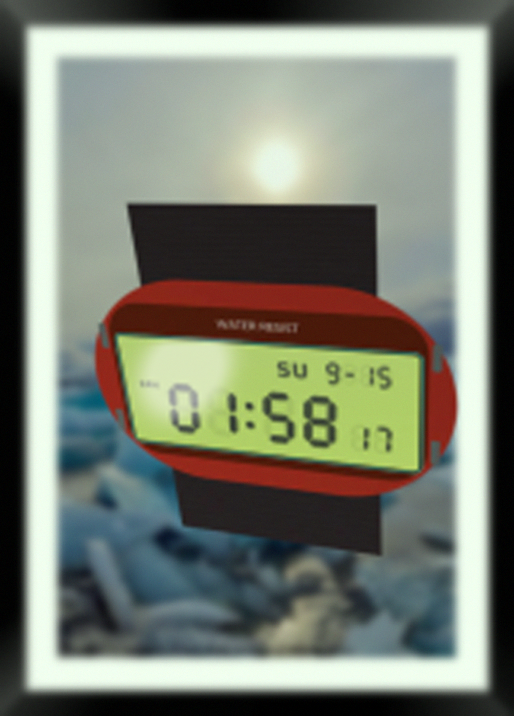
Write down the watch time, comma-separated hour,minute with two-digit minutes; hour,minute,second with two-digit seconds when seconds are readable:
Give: 1,58,17
